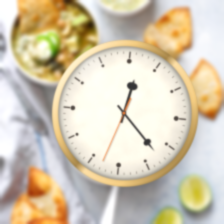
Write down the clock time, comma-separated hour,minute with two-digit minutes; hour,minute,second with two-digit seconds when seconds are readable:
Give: 12,22,33
